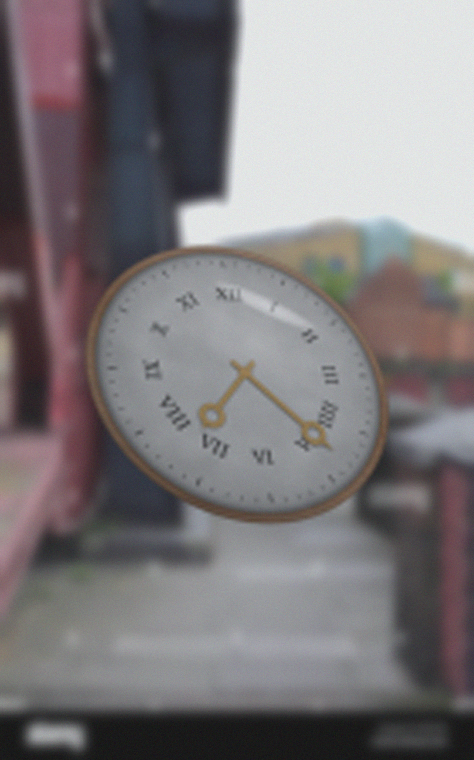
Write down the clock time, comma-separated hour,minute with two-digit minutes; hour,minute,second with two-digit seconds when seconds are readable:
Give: 7,23
